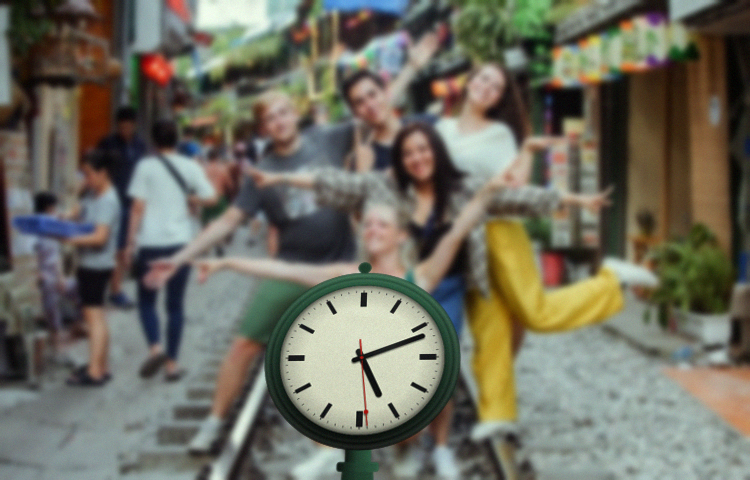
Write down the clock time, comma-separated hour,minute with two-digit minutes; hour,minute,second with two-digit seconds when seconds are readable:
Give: 5,11,29
